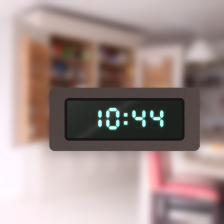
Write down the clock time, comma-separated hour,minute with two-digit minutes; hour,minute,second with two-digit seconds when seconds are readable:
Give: 10,44
